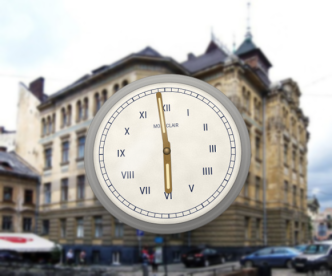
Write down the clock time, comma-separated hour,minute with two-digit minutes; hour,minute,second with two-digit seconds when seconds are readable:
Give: 5,59
